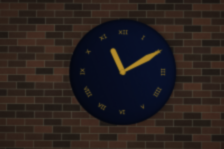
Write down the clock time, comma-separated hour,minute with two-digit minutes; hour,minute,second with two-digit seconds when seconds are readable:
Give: 11,10
